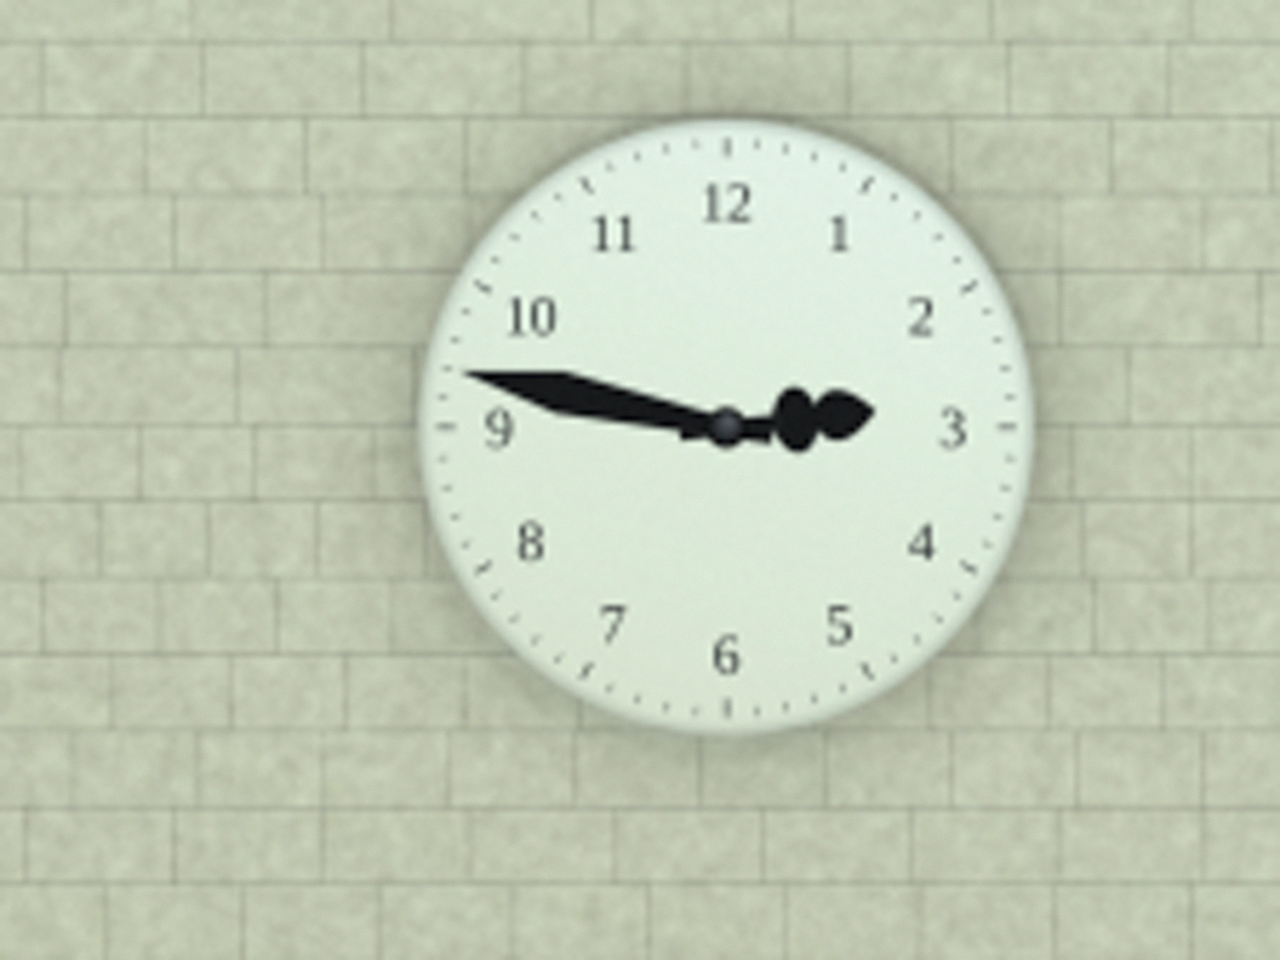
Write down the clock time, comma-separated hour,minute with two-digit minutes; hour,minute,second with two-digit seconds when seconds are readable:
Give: 2,47
